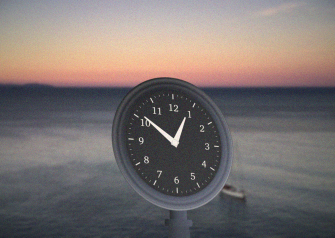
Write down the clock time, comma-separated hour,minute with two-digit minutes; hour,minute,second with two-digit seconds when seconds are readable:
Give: 12,51
